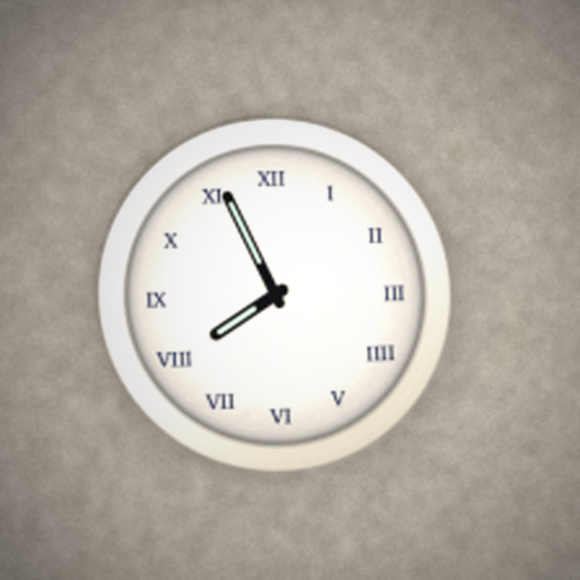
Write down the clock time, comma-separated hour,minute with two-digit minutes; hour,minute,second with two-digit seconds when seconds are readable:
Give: 7,56
